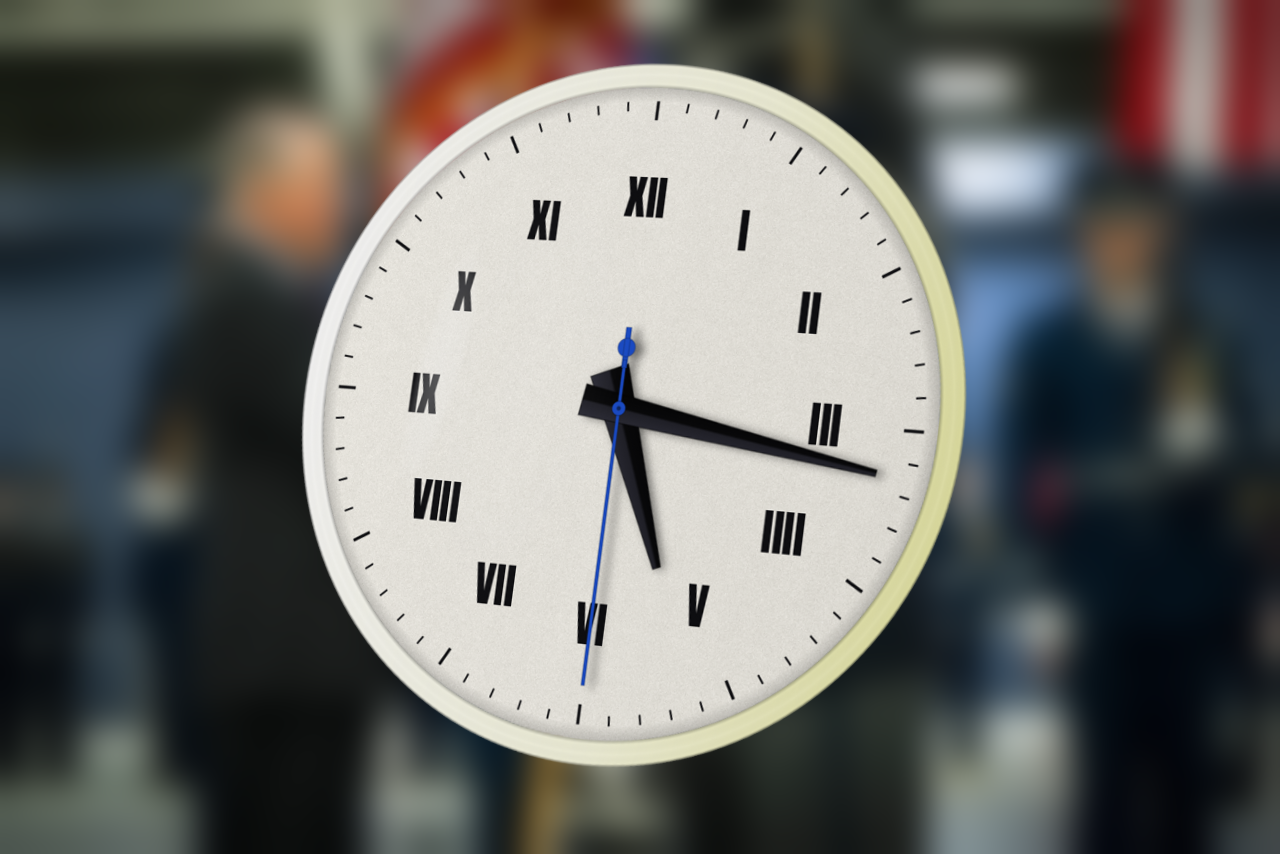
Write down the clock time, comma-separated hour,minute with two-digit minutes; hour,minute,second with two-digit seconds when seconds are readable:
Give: 5,16,30
